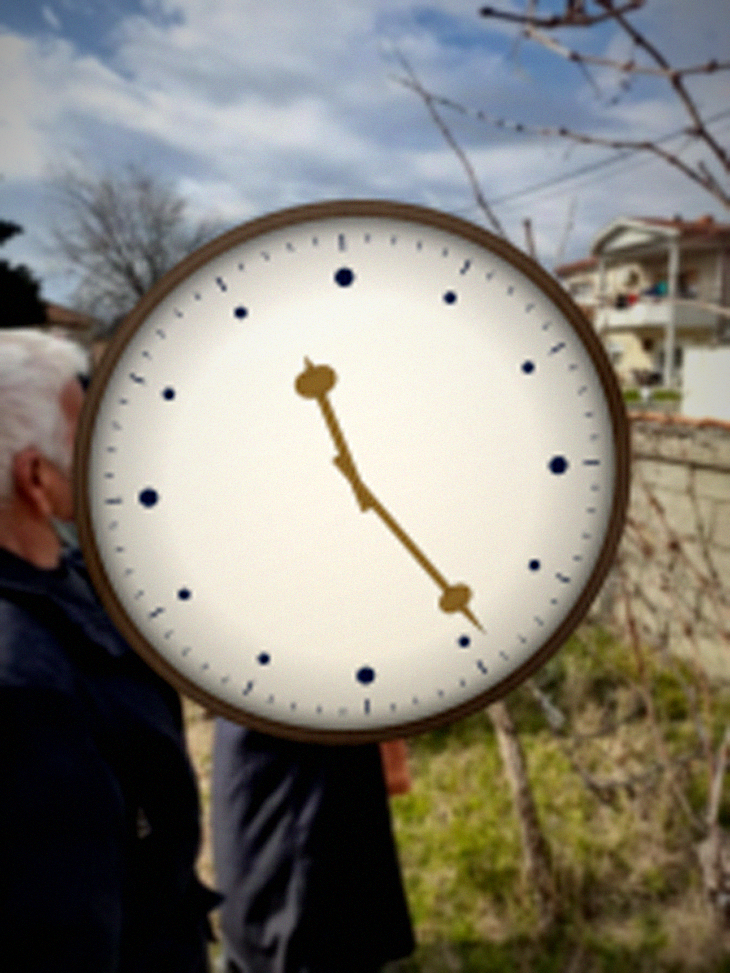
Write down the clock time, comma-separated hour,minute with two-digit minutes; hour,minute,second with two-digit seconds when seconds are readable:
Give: 11,24
